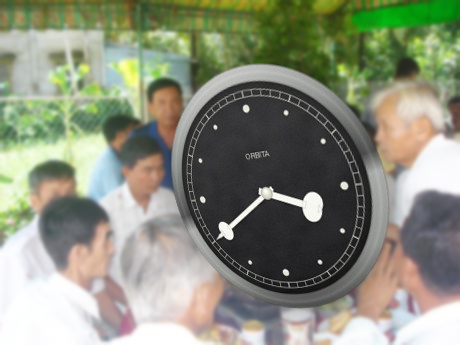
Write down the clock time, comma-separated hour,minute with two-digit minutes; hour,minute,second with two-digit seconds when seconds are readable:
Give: 3,40
